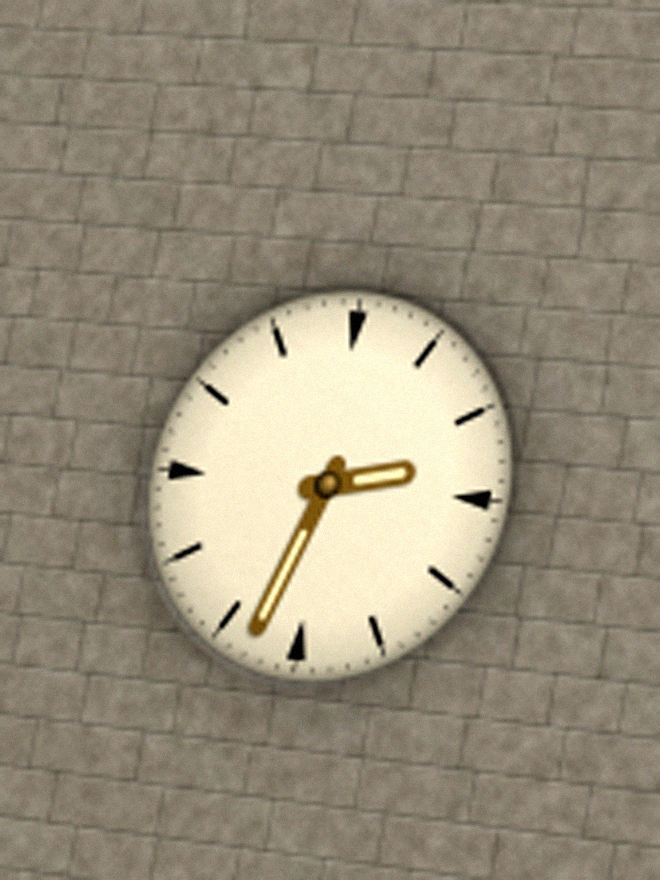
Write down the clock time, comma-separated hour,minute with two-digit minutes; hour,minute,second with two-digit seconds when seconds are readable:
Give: 2,33
